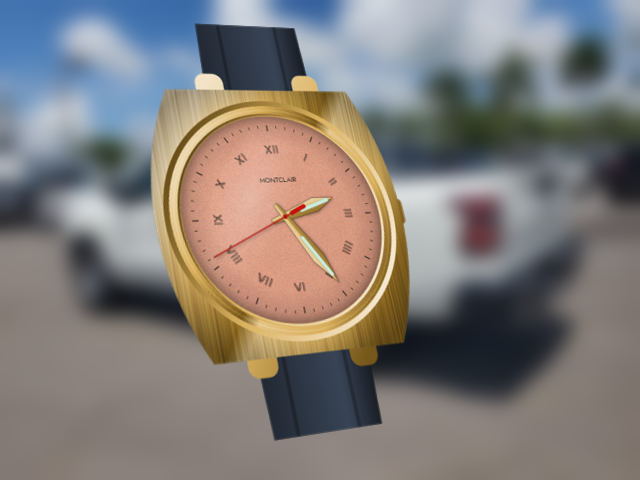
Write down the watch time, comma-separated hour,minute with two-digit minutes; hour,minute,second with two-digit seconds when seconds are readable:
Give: 2,24,41
